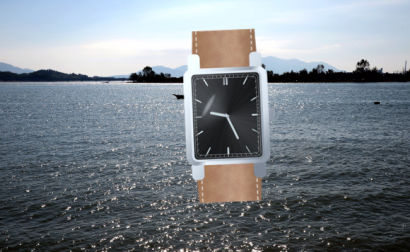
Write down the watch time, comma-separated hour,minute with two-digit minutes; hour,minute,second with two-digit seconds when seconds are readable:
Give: 9,26
